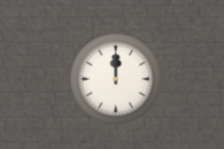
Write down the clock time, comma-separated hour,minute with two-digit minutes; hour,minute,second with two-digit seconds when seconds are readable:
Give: 12,00
